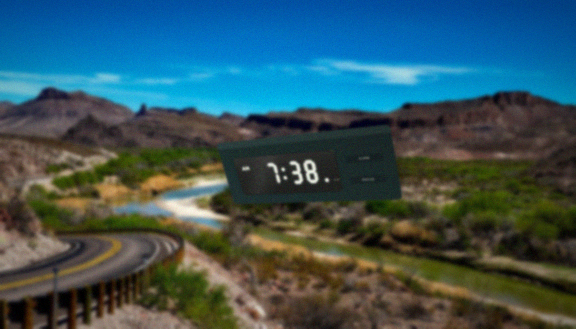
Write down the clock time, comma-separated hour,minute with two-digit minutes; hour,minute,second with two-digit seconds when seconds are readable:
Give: 7,38
